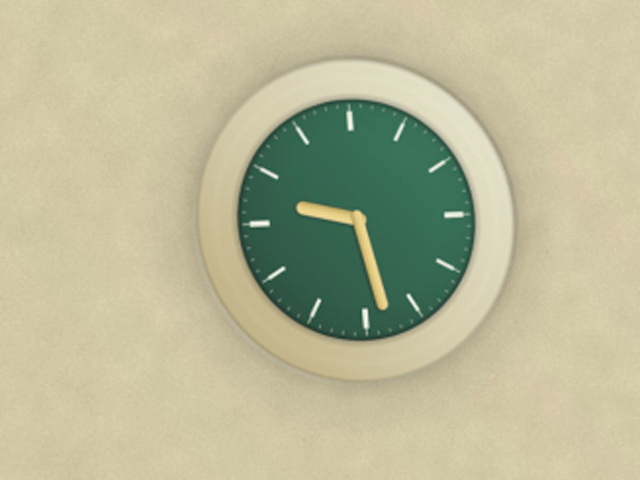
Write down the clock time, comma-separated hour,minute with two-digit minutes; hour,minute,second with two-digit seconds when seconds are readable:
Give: 9,28
